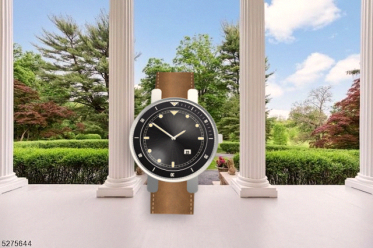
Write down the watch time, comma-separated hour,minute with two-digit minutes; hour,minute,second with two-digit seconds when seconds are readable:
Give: 1,51
